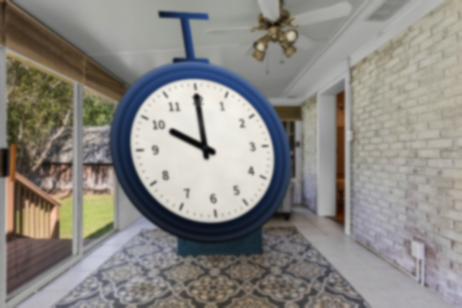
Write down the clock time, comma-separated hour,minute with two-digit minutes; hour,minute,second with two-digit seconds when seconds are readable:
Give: 10,00
